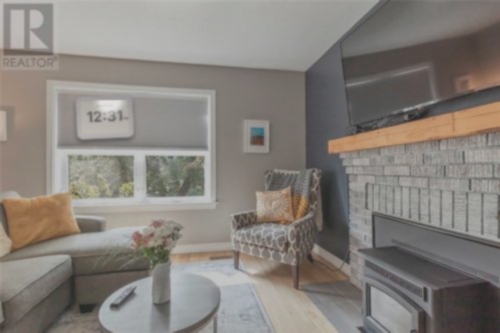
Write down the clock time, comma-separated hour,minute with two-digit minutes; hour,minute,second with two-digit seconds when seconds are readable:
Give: 12,31
